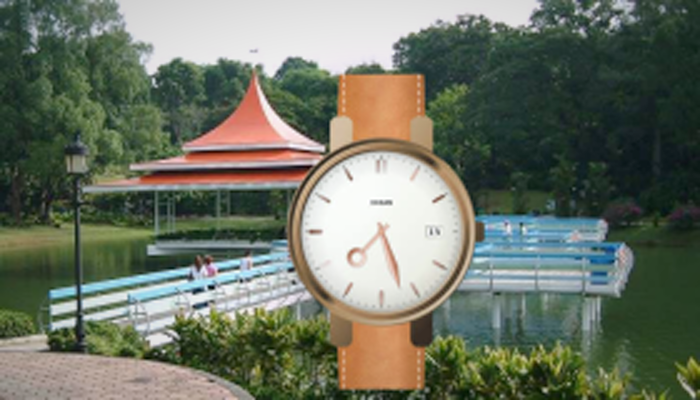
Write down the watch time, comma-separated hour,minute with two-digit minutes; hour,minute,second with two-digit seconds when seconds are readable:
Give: 7,27
